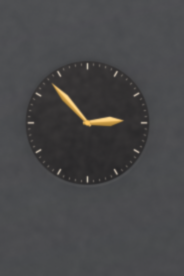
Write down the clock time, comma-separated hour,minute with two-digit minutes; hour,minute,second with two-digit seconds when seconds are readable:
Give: 2,53
